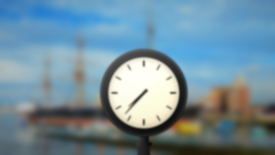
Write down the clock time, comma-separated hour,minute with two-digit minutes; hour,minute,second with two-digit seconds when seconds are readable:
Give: 7,37
